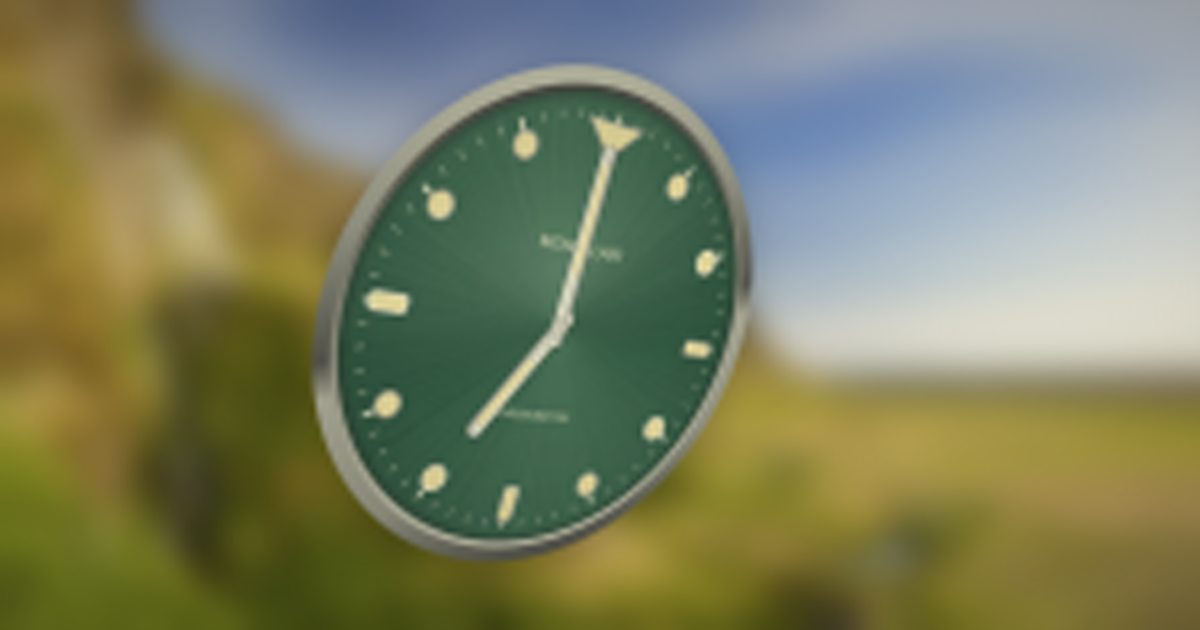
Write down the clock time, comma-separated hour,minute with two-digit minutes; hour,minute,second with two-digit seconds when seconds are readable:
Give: 7,00
